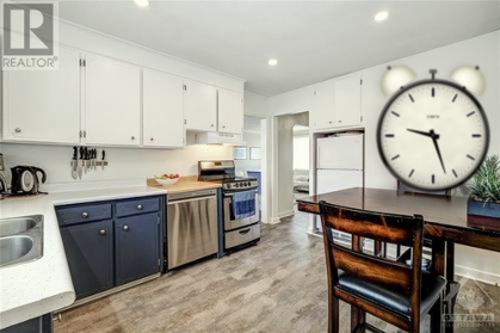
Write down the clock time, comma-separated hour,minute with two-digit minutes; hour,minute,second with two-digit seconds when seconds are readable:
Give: 9,27
